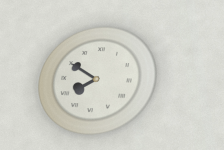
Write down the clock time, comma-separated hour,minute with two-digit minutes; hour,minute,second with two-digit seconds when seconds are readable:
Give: 7,50
